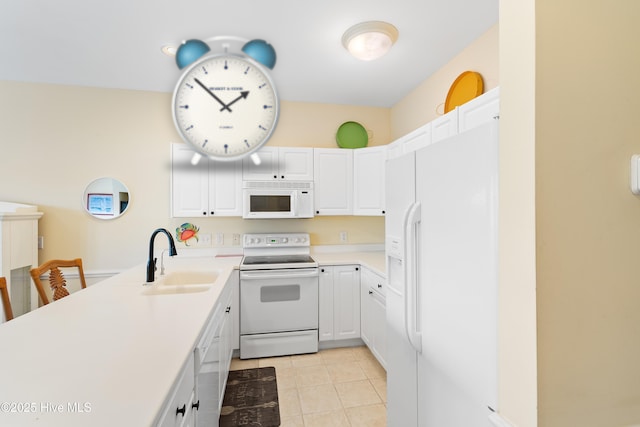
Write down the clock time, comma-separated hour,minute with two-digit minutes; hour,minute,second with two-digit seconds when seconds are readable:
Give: 1,52
